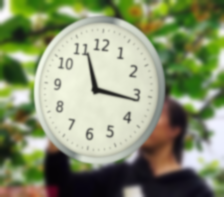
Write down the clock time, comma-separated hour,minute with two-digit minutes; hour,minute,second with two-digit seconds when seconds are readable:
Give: 11,16
